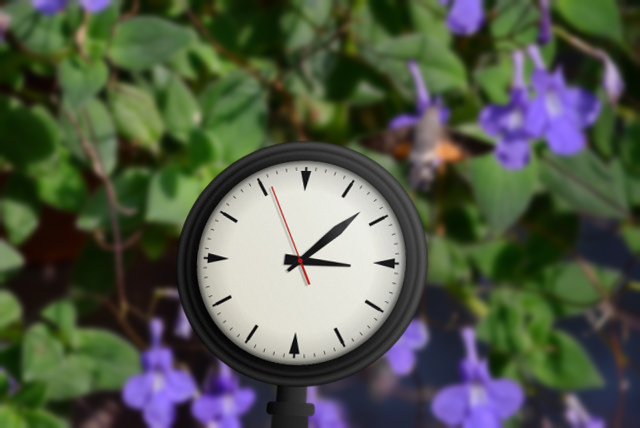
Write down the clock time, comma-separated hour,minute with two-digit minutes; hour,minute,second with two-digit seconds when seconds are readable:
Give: 3,07,56
